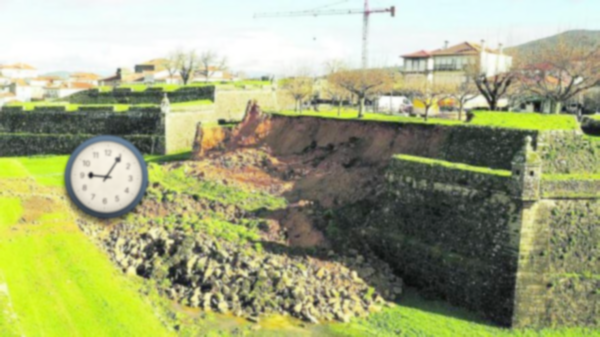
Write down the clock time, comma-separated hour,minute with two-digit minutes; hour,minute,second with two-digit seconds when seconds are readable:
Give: 9,05
